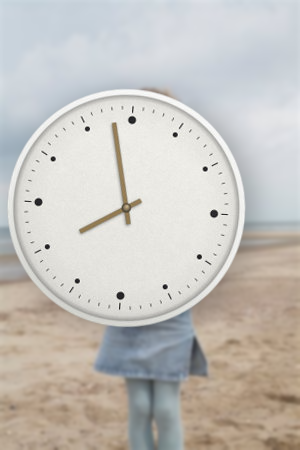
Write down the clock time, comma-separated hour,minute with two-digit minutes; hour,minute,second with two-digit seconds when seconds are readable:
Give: 7,58
